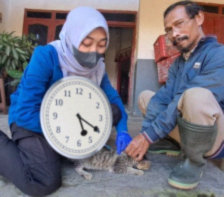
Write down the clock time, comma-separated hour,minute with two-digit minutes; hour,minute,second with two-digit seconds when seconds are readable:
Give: 5,20
